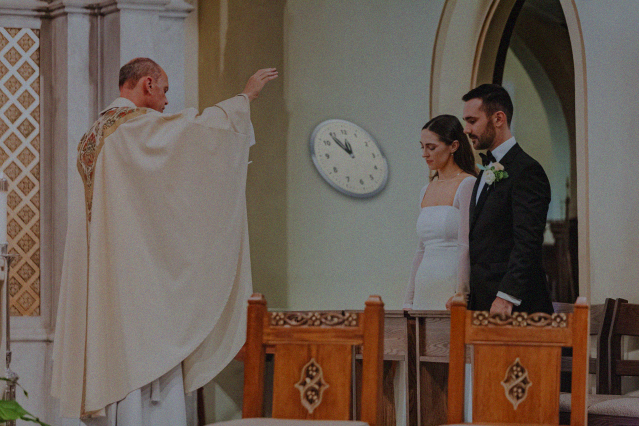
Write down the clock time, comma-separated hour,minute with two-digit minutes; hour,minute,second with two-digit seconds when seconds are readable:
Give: 11,54
